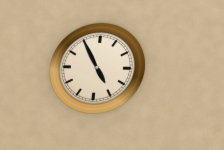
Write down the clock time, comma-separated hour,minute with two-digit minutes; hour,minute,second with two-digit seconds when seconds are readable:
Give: 4,55
